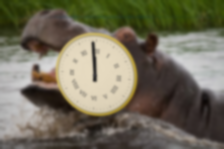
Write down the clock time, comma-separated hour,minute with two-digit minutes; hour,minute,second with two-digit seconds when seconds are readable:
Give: 11,59
